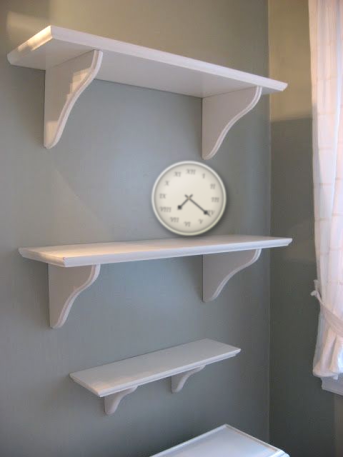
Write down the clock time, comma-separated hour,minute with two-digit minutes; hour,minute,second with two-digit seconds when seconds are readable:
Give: 7,21
